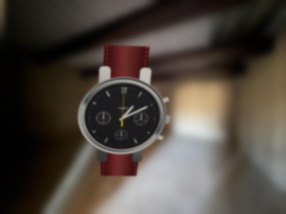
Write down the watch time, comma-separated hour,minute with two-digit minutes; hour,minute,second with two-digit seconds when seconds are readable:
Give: 1,10
